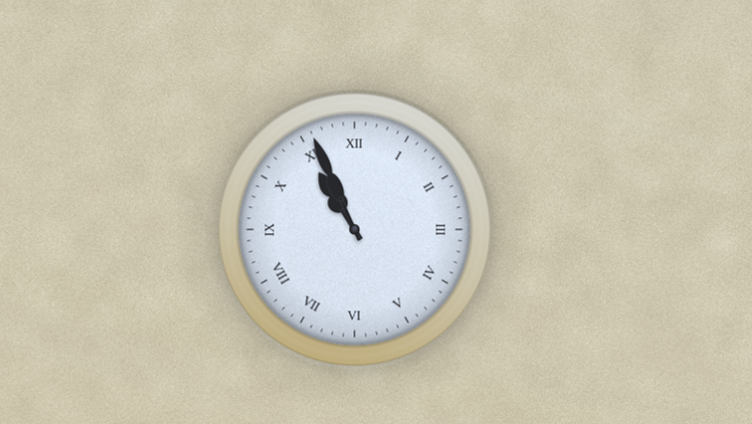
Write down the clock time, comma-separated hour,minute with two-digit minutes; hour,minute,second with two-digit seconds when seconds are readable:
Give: 10,56
